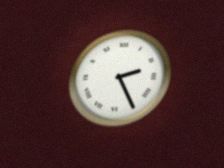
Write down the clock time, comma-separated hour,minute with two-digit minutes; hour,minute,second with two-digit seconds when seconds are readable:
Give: 2,25
